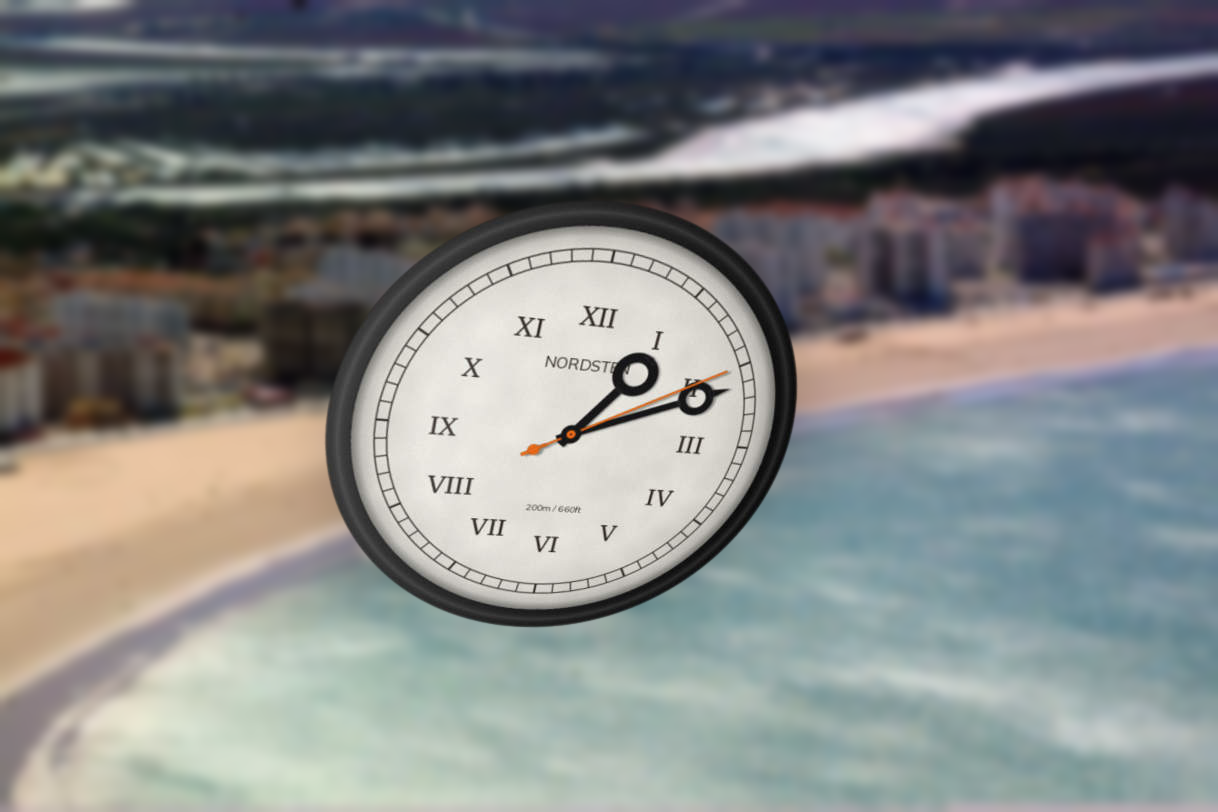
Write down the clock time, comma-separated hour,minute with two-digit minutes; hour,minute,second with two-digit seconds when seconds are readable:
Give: 1,11,10
